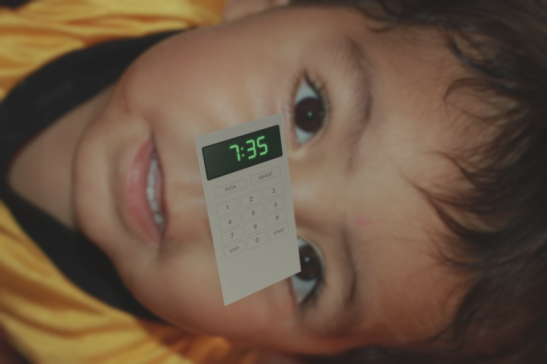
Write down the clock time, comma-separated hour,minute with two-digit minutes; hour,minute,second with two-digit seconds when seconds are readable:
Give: 7,35
